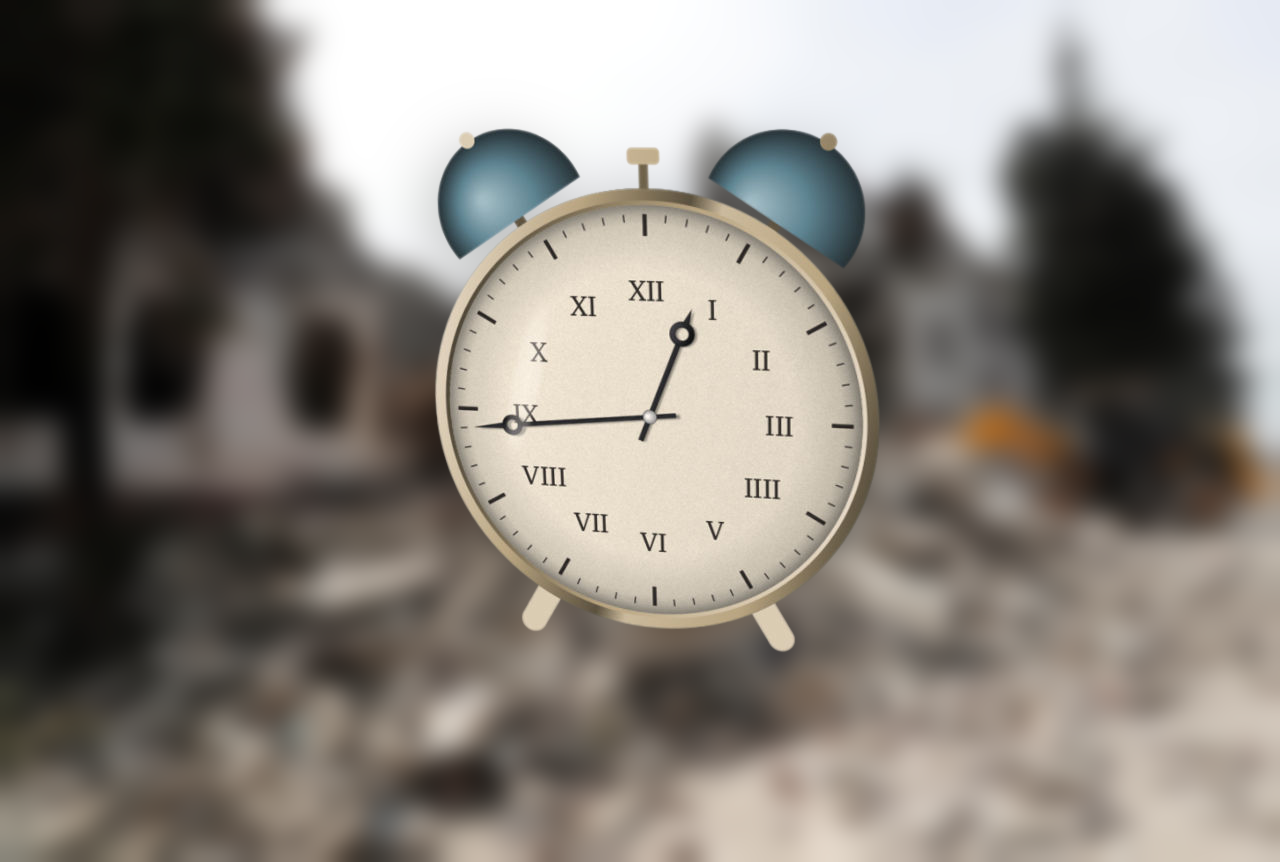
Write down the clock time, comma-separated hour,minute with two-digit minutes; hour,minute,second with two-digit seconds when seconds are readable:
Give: 12,44
